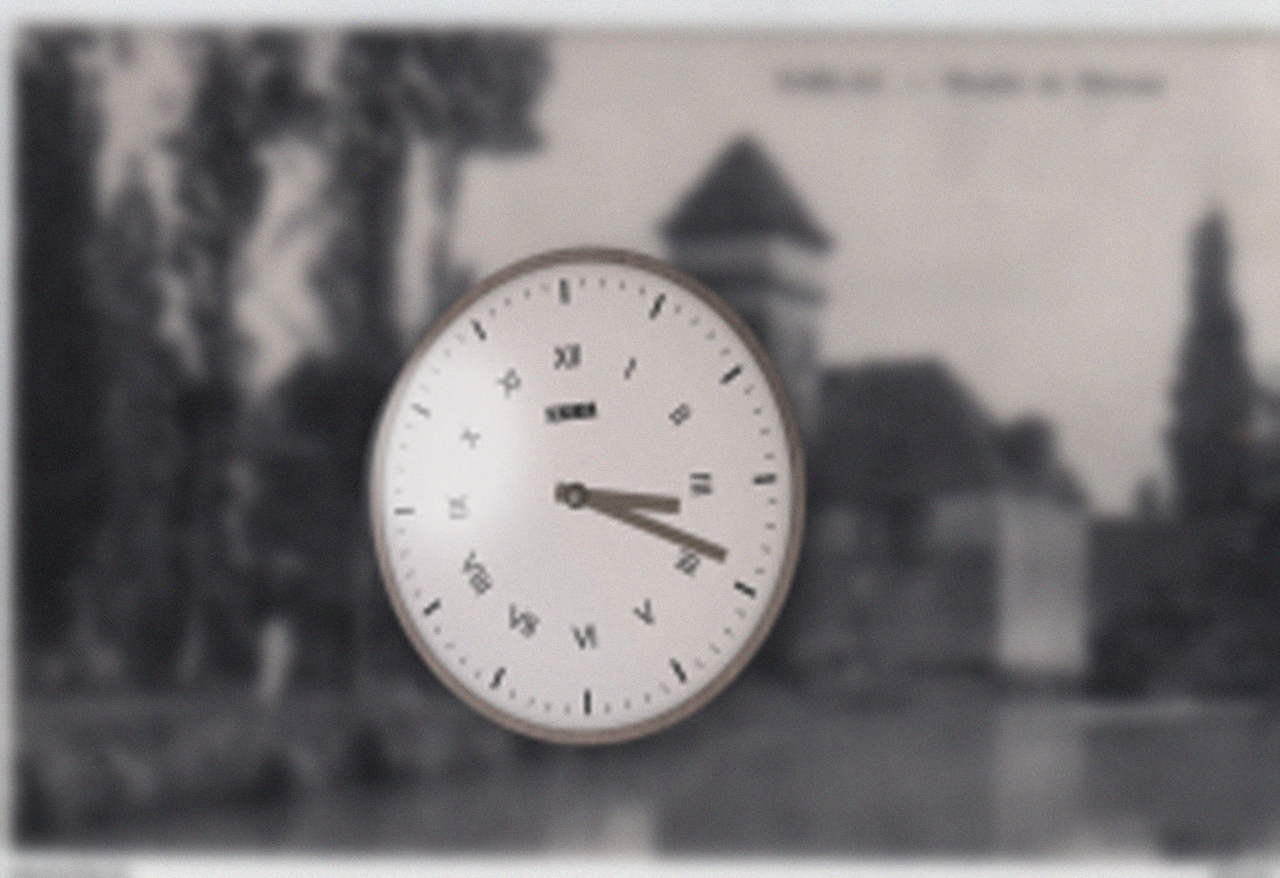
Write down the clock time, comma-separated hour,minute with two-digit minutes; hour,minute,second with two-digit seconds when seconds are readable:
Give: 3,19
